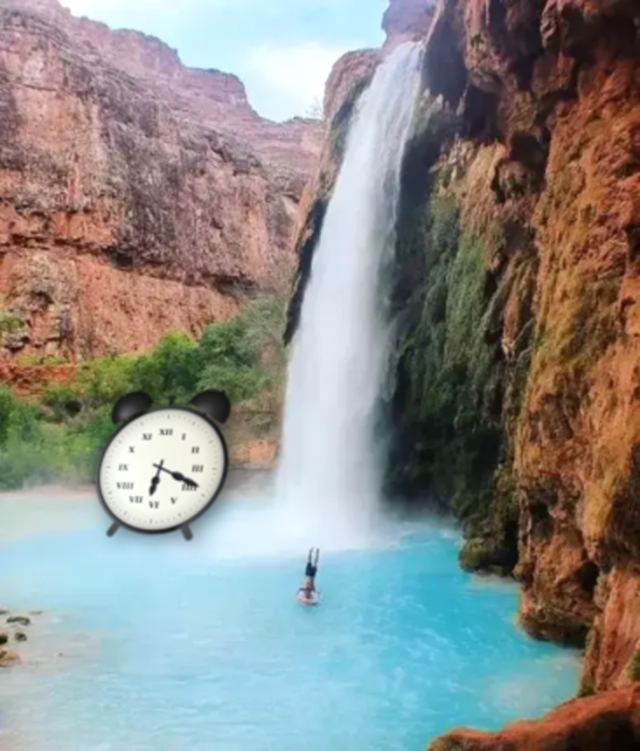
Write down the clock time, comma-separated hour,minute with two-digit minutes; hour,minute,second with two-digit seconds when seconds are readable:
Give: 6,19
